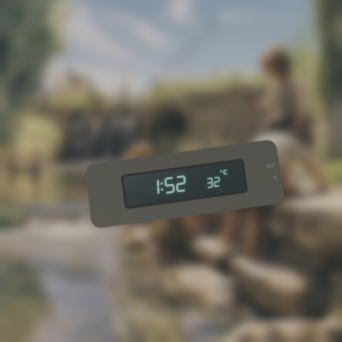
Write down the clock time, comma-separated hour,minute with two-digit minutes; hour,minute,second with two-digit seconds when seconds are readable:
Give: 1,52
